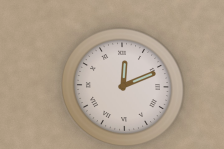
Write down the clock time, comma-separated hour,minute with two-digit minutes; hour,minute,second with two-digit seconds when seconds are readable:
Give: 12,11
